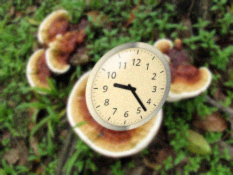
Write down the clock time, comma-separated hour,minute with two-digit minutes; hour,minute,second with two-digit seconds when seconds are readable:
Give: 9,23
